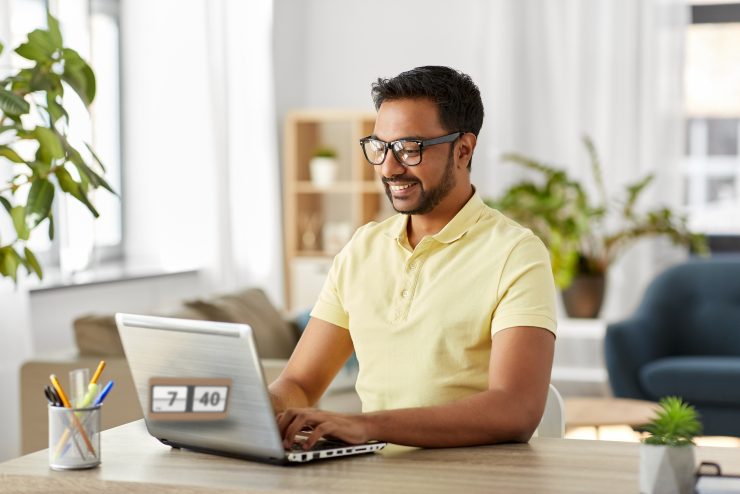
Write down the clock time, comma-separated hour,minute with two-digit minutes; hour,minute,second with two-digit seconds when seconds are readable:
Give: 7,40
